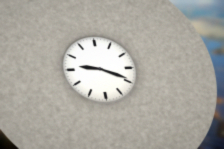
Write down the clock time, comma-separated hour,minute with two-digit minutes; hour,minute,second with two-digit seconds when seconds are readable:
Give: 9,19
